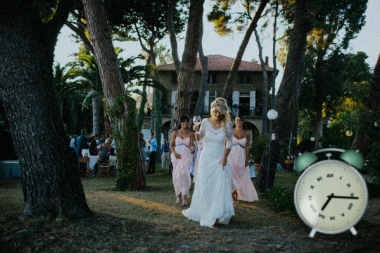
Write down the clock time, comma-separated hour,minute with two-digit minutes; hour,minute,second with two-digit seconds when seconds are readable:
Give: 7,16
